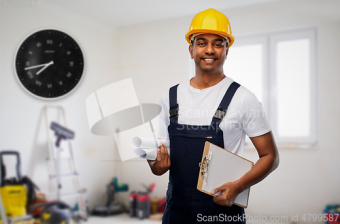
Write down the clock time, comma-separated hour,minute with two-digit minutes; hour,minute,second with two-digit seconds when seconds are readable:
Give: 7,43
